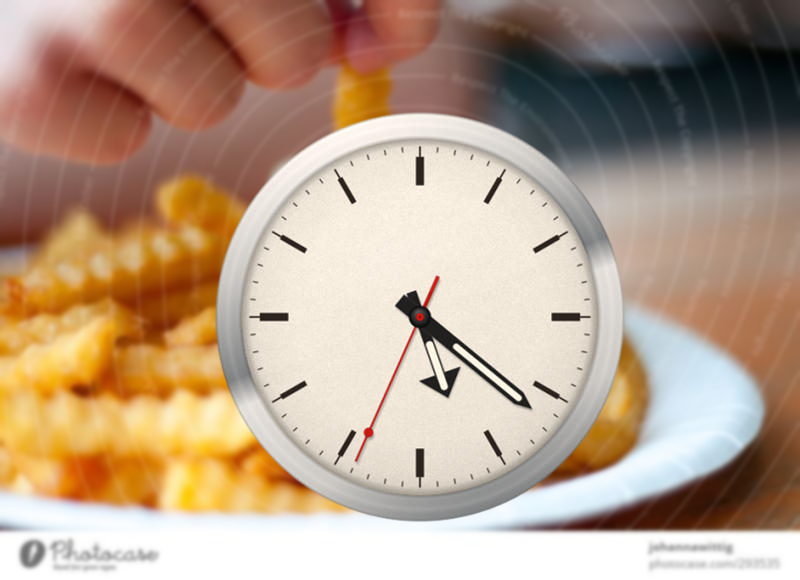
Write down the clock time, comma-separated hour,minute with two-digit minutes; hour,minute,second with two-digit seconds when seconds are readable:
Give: 5,21,34
